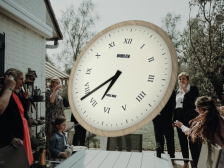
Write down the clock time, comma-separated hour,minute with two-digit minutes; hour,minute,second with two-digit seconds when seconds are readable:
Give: 6,38
